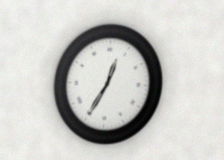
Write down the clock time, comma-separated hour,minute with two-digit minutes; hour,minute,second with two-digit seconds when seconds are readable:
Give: 12,35
